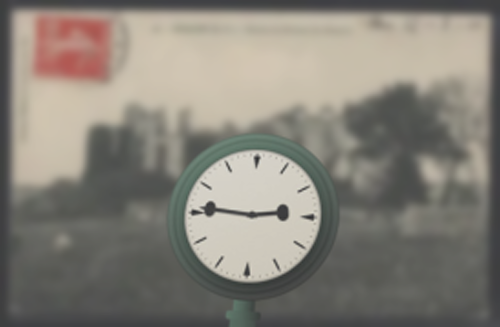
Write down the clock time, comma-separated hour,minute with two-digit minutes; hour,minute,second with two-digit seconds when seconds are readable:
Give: 2,46
